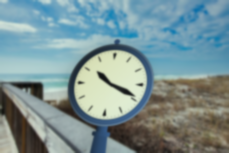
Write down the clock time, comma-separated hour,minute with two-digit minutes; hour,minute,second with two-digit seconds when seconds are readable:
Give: 10,19
